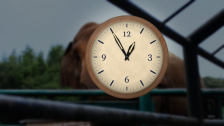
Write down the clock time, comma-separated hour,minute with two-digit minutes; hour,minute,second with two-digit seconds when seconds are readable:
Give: 12,55
